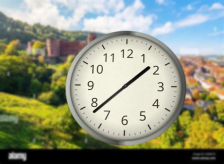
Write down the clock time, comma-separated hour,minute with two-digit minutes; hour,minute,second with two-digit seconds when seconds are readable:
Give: 1,38
